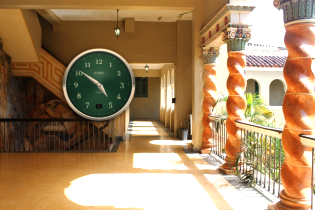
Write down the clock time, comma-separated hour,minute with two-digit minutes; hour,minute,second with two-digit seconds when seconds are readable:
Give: 4,51
